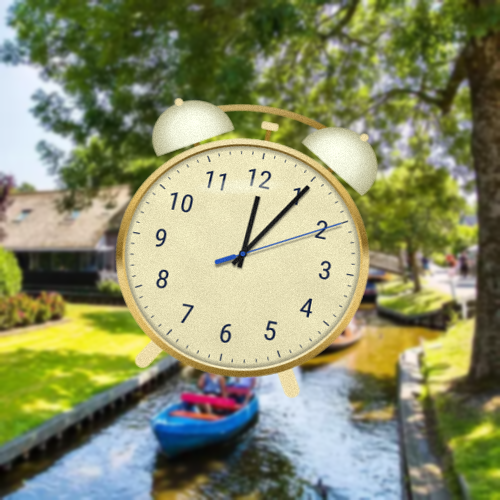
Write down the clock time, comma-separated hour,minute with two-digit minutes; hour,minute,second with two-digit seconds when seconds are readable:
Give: 12,05,10
